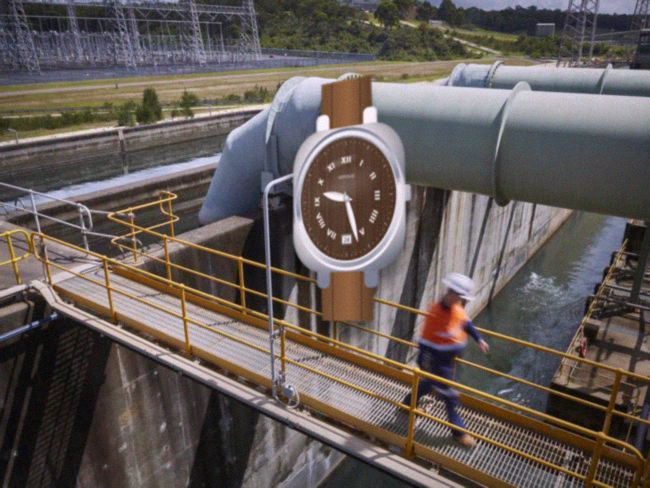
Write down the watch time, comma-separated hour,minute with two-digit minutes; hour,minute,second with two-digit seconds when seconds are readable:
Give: 9,27
